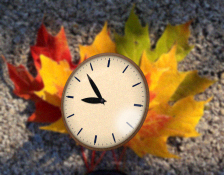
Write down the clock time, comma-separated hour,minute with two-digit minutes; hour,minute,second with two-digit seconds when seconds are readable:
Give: 8,53
